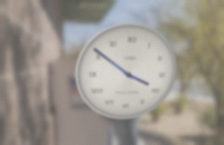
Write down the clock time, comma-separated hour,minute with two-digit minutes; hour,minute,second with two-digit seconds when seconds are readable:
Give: 3,51
